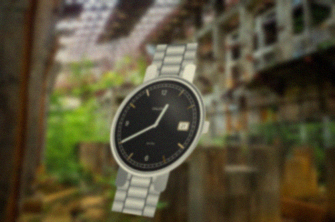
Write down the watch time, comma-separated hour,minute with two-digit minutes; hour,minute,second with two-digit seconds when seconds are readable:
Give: 12,40
